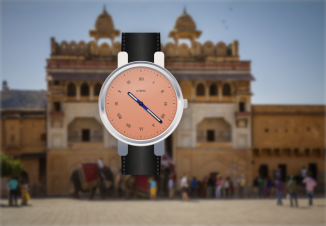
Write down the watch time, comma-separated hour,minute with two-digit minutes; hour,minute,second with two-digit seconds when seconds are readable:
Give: 10,22
